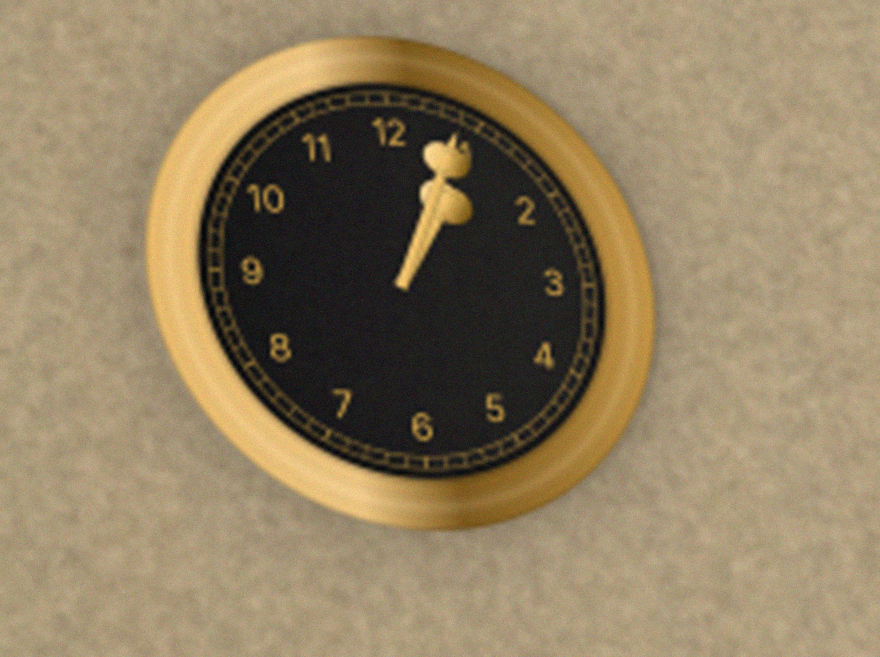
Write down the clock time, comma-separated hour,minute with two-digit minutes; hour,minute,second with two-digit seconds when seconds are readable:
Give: 1,04
